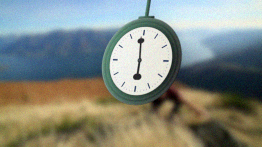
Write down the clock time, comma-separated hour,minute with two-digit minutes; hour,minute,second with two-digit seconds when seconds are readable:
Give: 5,59
